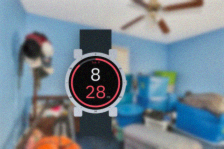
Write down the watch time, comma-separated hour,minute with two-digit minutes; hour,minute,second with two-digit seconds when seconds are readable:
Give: 8,28
